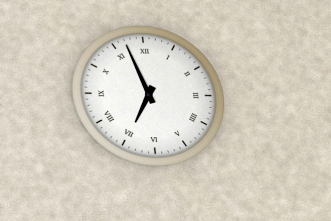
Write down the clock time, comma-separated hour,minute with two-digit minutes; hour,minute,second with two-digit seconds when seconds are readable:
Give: 6,57
